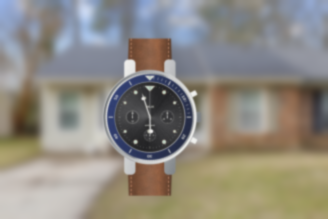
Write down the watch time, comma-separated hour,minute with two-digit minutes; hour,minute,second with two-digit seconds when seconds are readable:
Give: 5,57
